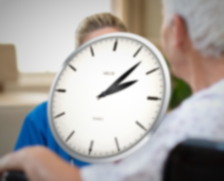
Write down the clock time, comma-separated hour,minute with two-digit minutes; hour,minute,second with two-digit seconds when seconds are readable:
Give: 2,07
